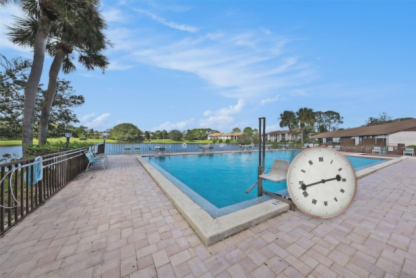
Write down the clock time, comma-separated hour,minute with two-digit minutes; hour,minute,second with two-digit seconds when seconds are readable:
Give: 2,43
